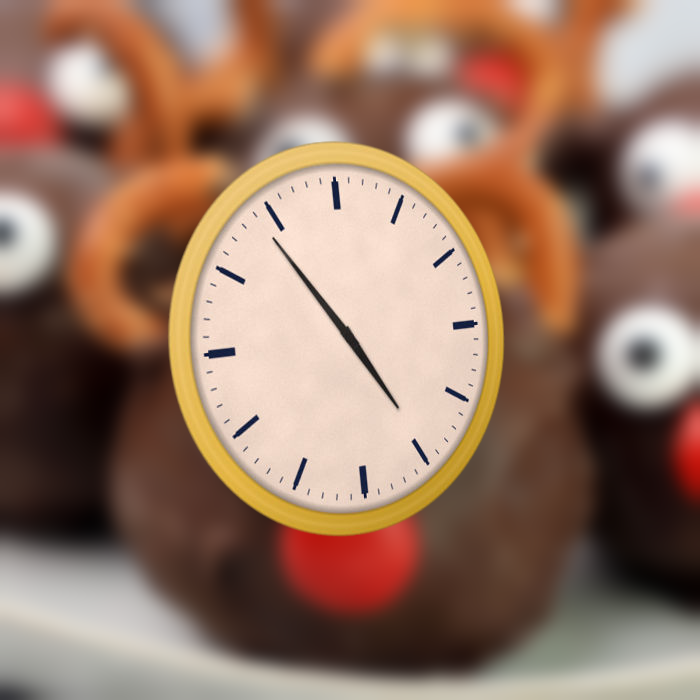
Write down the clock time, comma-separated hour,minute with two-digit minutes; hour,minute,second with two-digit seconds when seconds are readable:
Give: 4,54
